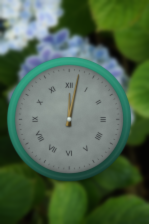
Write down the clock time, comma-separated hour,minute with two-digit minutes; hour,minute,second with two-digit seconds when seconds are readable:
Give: 12,02
